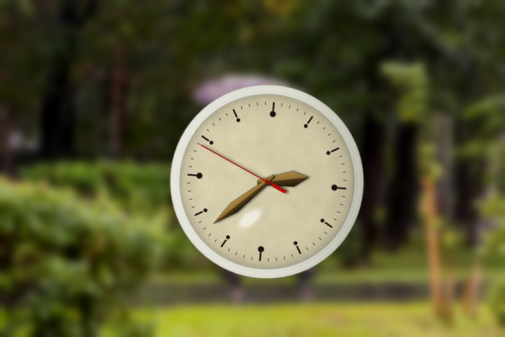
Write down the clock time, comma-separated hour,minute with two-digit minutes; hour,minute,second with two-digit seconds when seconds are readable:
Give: 2,37,49
